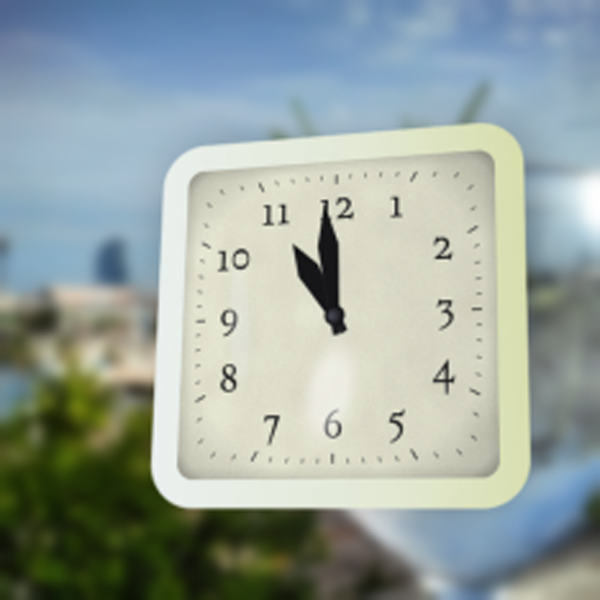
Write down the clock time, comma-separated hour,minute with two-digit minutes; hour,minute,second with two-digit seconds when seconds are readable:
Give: 10,59
